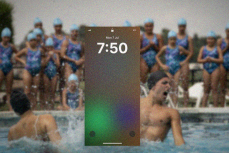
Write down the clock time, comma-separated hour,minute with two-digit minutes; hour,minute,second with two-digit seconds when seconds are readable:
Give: 7,50
